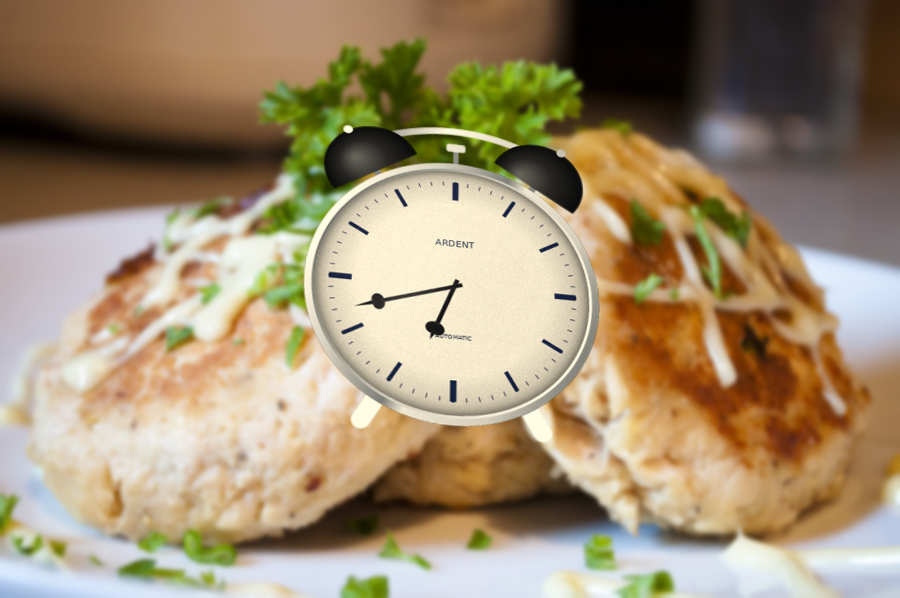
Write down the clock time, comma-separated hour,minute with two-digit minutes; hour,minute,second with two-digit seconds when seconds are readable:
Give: 6,42
